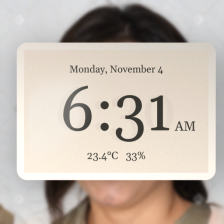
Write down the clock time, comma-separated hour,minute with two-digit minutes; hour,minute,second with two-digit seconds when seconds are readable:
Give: 6,31
